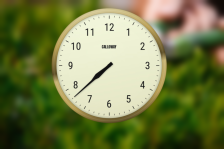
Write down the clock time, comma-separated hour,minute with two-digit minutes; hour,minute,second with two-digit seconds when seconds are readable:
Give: 7,38
